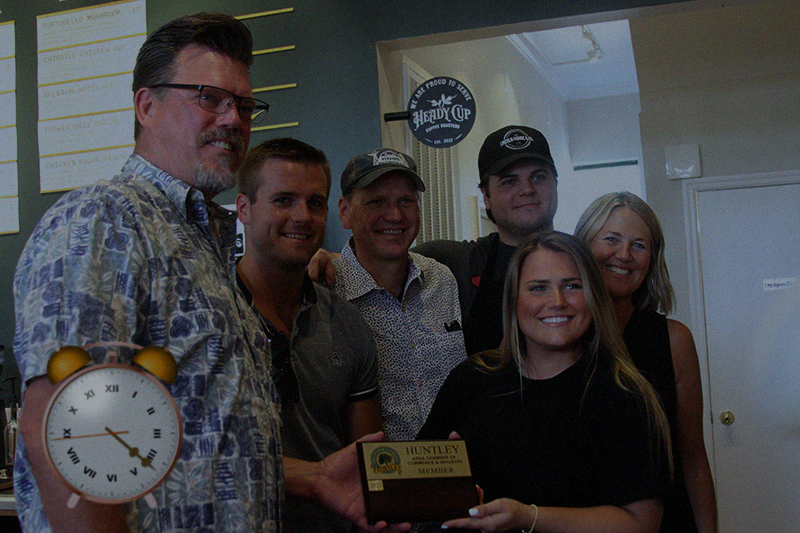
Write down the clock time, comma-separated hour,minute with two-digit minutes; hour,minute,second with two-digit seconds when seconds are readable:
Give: 4,21,44
